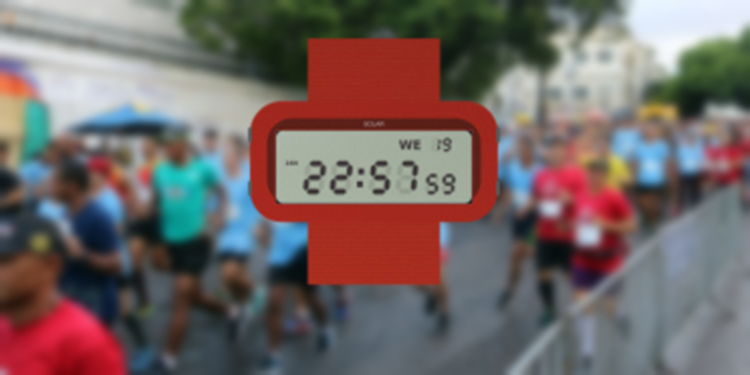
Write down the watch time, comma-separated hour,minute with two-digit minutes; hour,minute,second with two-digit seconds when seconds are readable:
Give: 22,57,59
